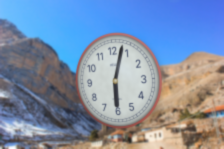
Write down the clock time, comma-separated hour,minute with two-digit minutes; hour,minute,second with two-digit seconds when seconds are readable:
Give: 6,03
